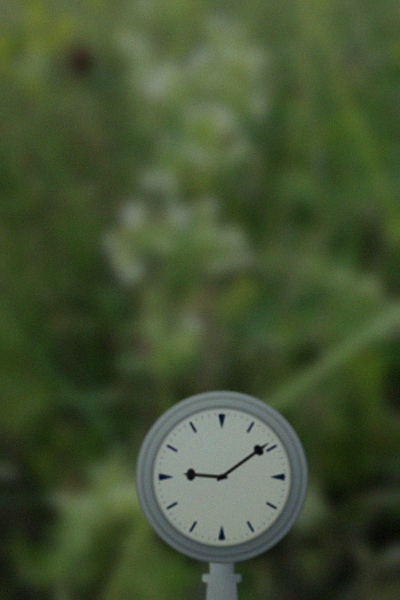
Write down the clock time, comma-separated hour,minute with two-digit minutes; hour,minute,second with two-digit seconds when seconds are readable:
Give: 9,09
